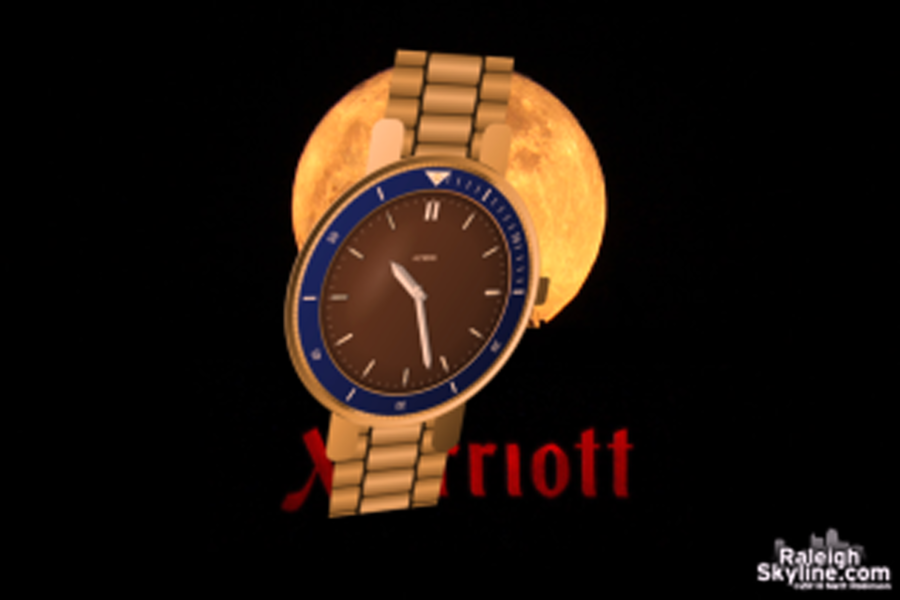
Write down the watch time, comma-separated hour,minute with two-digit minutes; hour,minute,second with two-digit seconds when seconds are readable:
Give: 10,27
